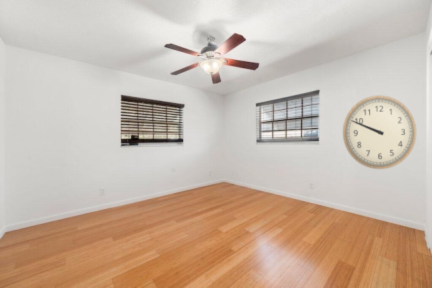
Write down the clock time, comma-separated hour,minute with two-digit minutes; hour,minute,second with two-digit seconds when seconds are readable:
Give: 9,49
